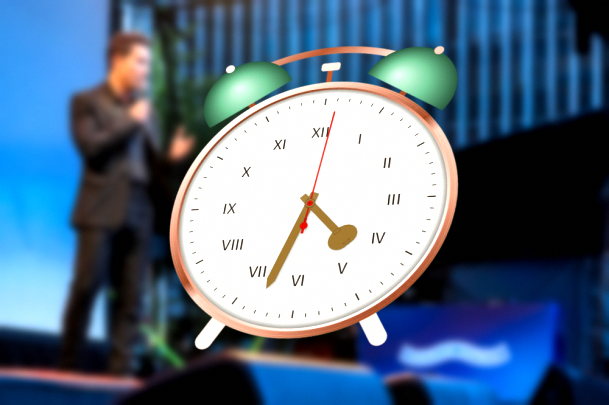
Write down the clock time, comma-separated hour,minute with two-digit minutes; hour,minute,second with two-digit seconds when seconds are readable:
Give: 4,33,01
